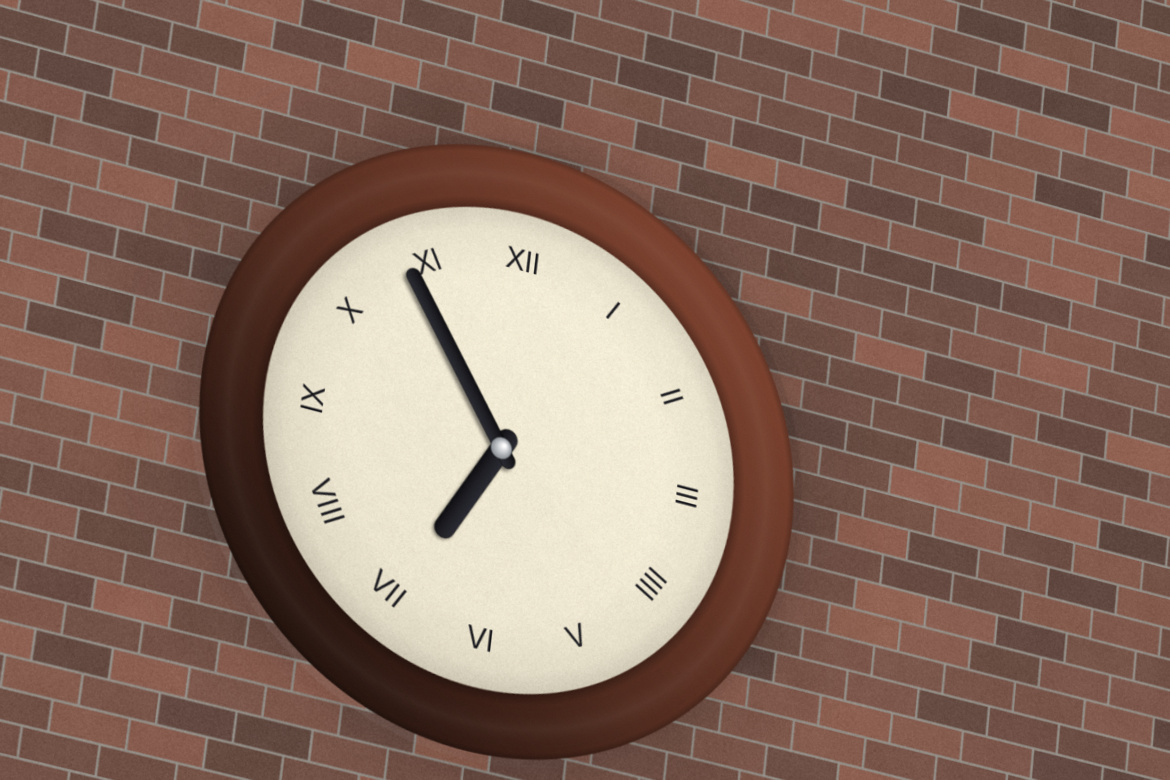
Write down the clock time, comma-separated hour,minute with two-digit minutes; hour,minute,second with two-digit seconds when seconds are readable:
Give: 6,54
